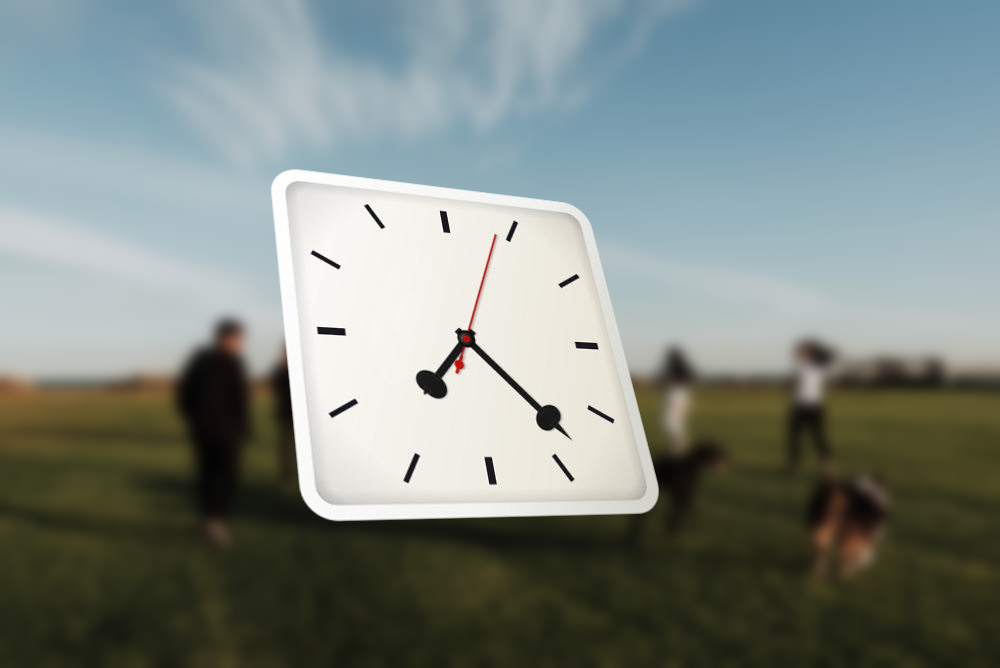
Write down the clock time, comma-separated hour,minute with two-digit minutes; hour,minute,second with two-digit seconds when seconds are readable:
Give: 7,23,04
